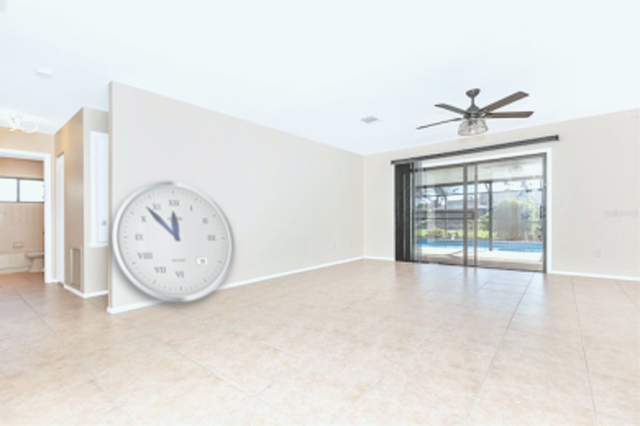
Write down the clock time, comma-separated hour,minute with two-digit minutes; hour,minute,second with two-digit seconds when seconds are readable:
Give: 11,53
